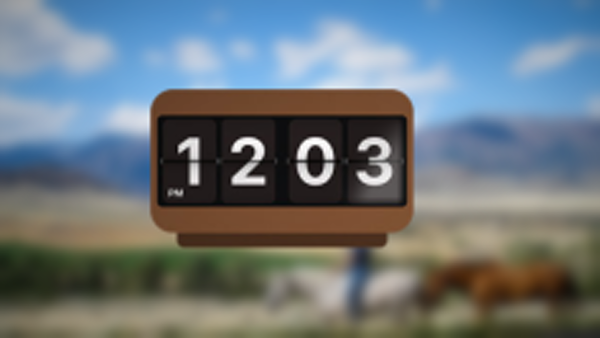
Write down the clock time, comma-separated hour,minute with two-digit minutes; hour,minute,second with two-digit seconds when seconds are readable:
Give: 12,03
